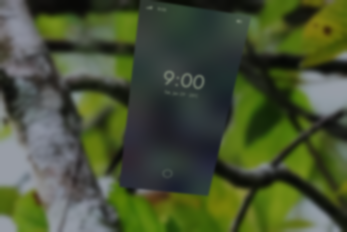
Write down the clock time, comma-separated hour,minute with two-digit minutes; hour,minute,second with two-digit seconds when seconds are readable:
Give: 9,00
